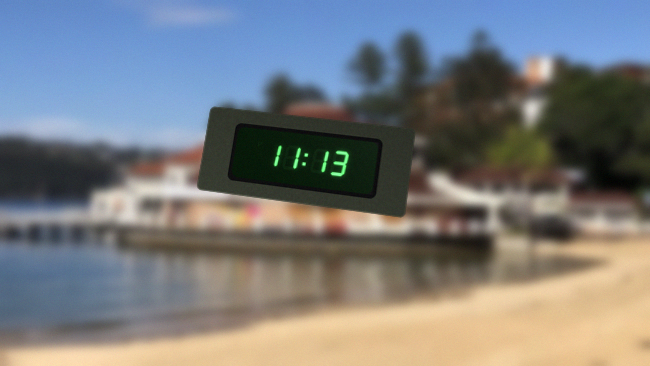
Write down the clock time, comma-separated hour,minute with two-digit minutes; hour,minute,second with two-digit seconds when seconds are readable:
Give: 11,13
